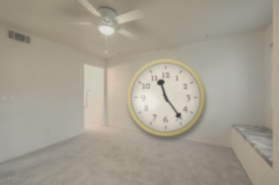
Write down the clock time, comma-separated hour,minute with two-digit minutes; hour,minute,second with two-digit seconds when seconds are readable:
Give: 11,24
